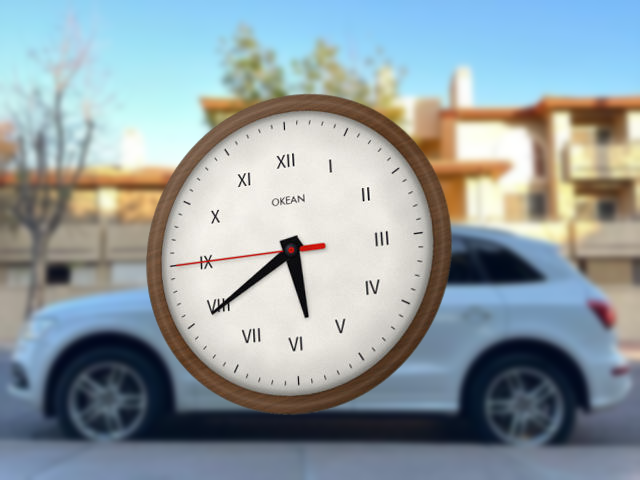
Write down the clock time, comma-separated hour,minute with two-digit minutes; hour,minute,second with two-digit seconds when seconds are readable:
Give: 5,39,45
